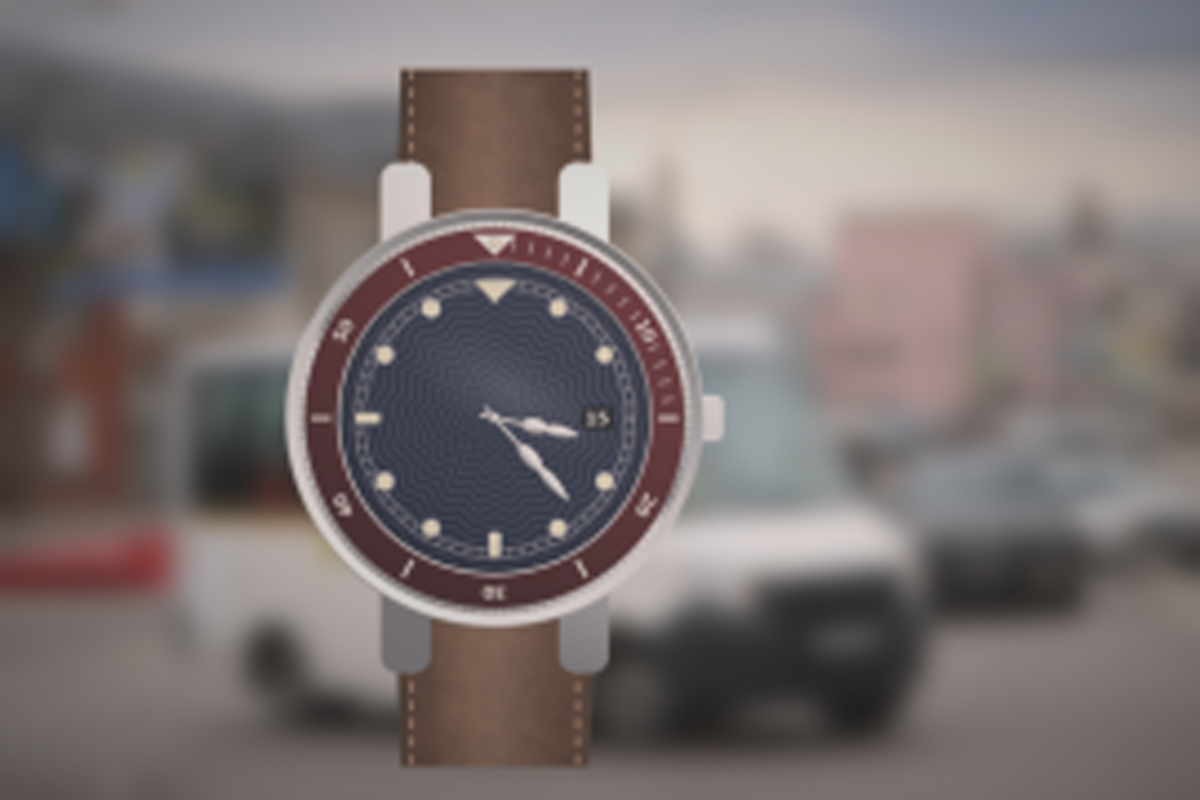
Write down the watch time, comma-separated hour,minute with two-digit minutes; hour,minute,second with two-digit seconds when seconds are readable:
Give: 3,23
